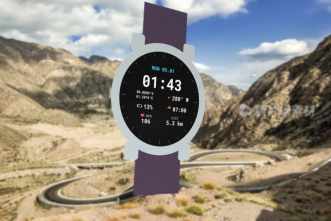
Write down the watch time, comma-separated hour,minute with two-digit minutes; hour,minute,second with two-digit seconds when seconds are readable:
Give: 1,43
